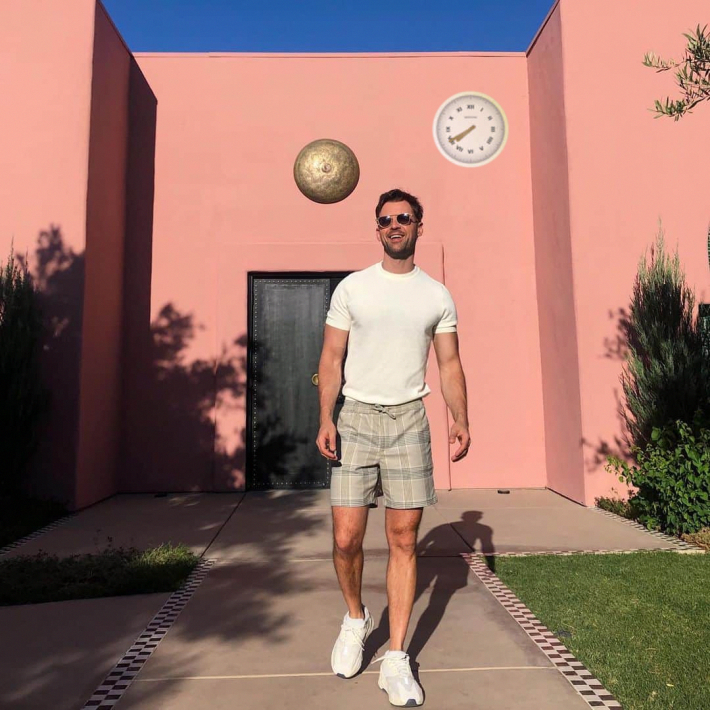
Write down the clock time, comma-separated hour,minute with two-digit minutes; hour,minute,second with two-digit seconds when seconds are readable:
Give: 7,40
